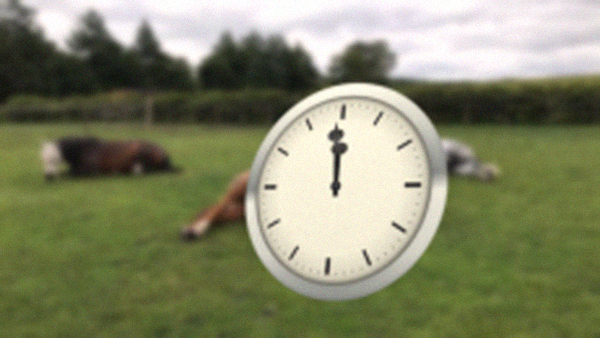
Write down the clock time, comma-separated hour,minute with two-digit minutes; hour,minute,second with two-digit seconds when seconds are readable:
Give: 11,59
